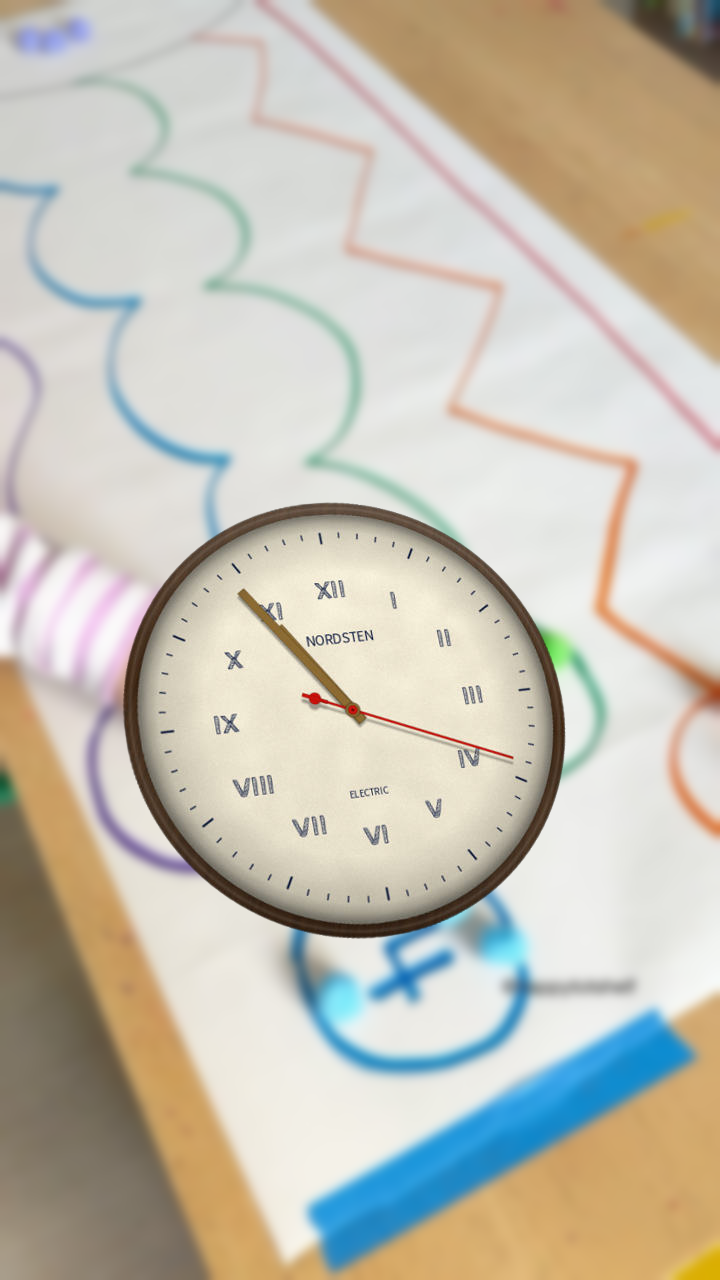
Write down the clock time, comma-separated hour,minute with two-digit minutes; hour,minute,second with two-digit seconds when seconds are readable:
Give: 10,54,19
